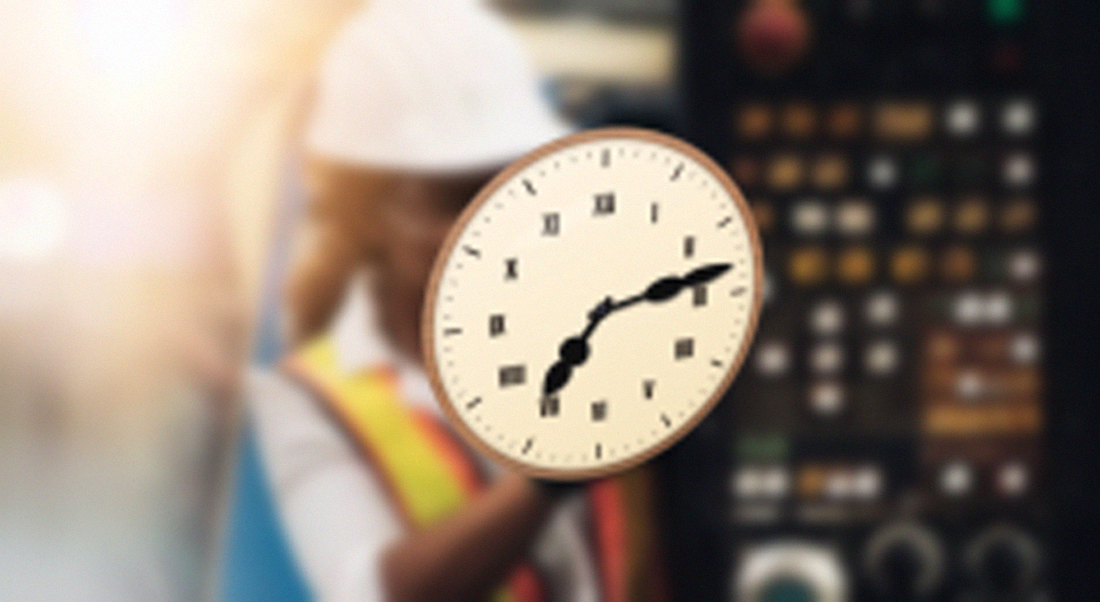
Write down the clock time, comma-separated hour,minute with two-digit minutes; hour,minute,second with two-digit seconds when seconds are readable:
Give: 7,13
